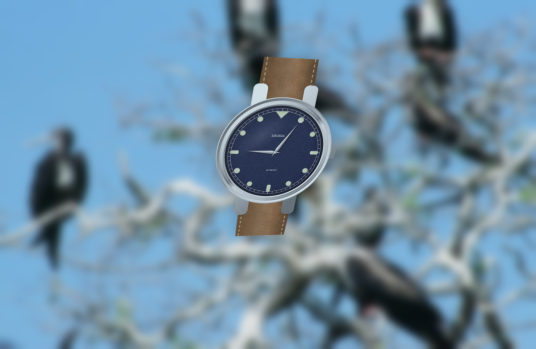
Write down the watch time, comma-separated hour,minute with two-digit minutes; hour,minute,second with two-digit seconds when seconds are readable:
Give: 9,05
